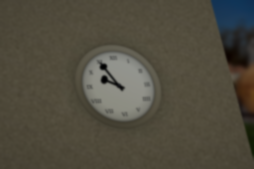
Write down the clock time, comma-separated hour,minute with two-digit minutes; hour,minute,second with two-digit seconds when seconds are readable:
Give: 9,55
